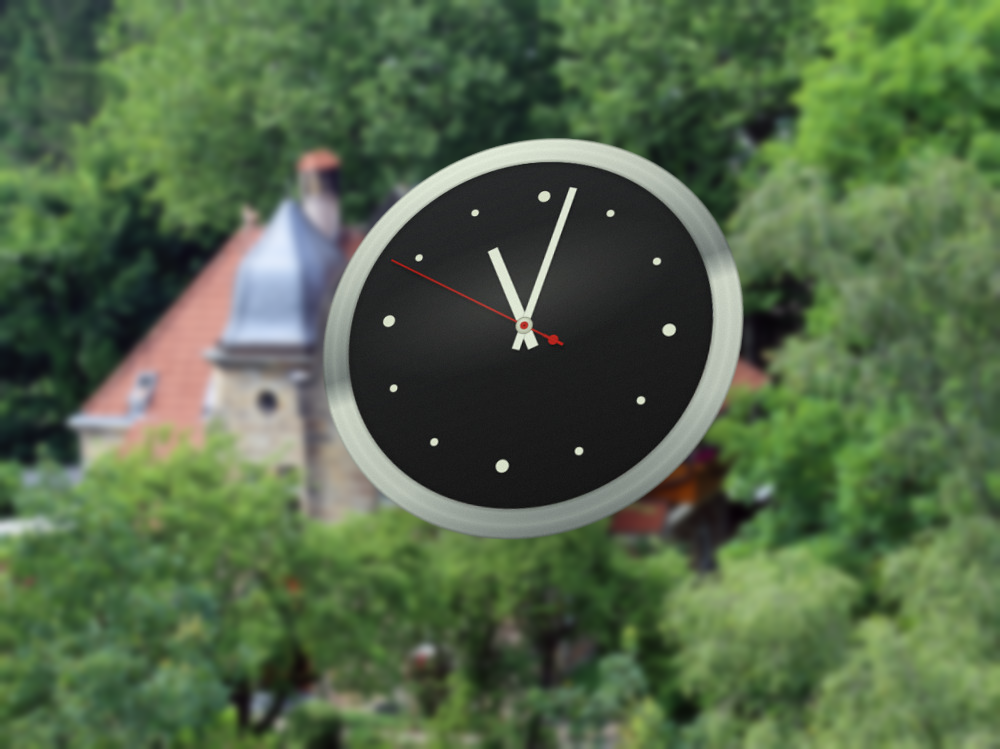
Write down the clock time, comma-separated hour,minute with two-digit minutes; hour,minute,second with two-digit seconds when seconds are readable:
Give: 11,01,49
